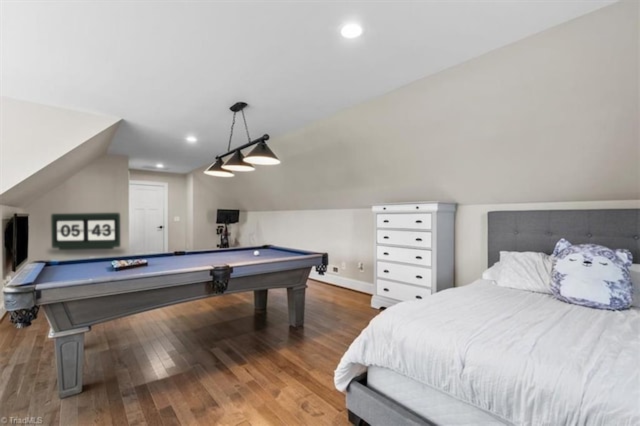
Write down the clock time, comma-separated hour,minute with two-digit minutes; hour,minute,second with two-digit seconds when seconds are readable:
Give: 5,43
